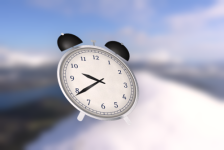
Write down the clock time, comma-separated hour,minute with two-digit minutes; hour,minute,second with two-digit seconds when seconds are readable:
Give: 9,39
